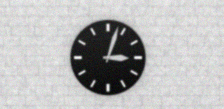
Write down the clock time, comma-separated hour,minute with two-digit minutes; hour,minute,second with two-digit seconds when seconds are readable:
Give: 3,03
